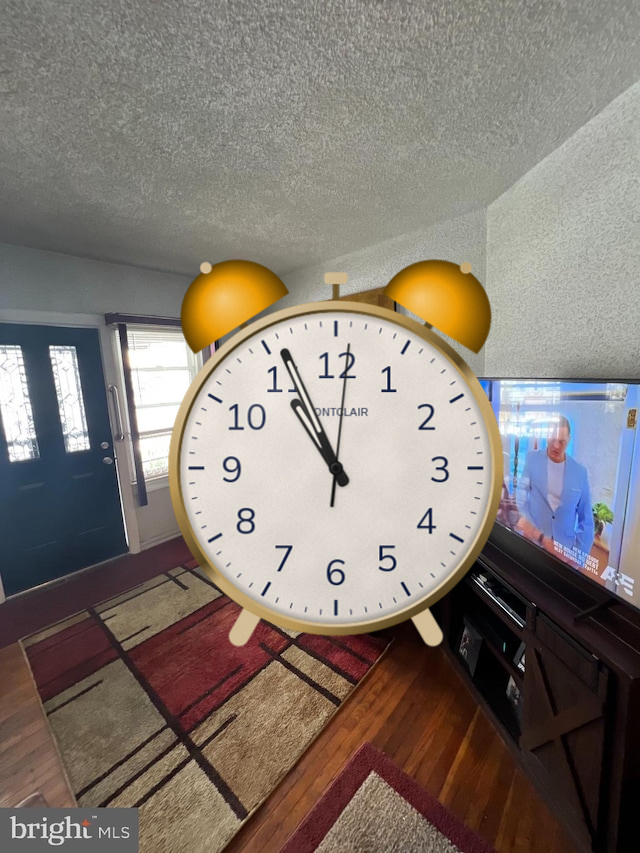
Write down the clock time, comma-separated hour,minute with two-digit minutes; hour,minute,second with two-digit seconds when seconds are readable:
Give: 10,56,01
